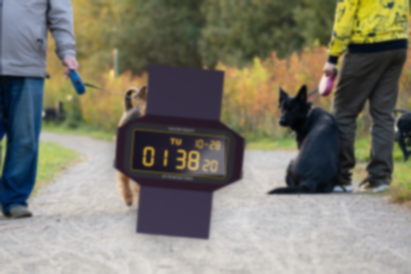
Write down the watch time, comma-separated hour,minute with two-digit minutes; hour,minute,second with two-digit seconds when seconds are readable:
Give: 1,38
